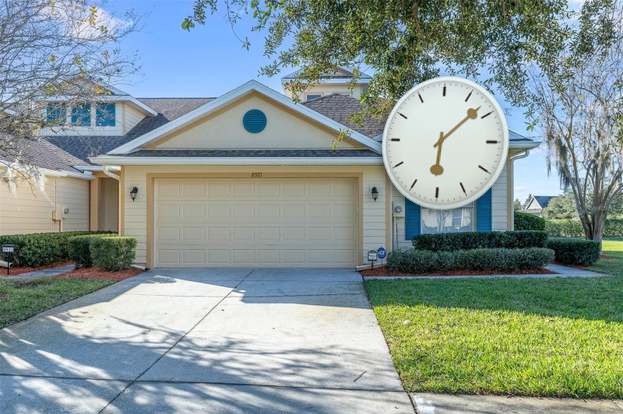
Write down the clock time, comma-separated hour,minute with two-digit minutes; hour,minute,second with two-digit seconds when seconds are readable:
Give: 6,08
